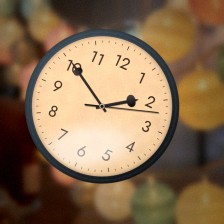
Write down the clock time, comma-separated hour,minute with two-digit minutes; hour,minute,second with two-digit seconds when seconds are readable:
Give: 1,50,12
